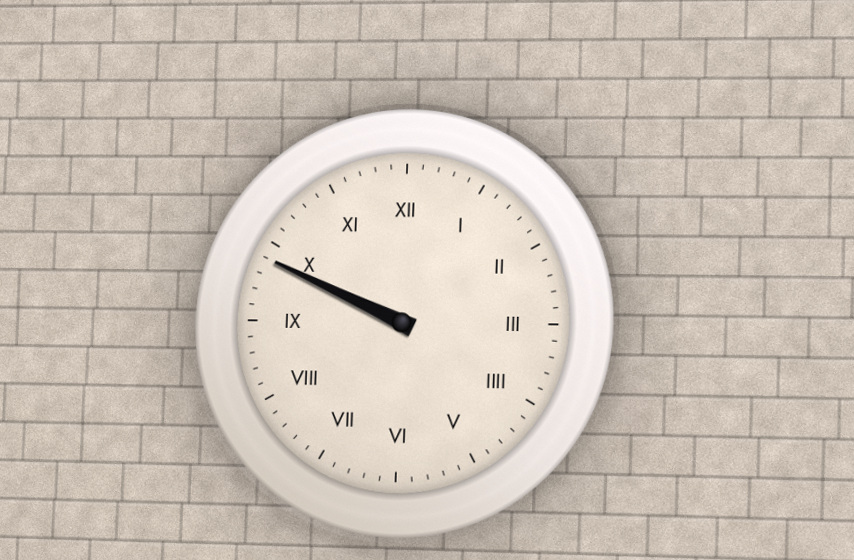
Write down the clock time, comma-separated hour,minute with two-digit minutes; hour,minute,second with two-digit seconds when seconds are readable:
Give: 9,49
